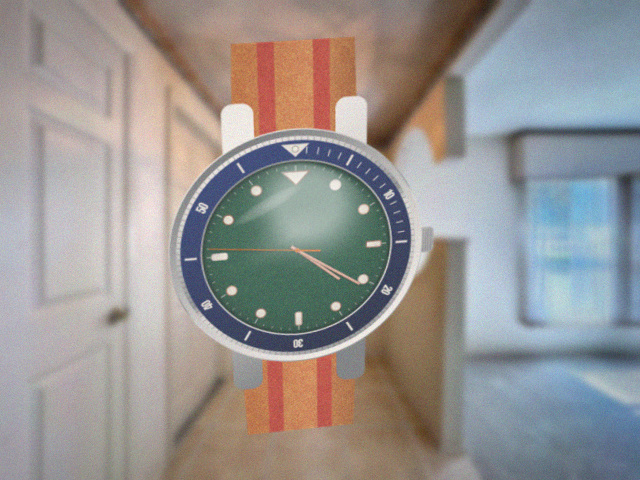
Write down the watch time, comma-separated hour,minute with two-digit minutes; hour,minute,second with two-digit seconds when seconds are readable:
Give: 4,20,46
